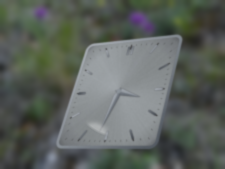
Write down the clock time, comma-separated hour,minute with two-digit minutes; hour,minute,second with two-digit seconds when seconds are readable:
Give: 3,32
